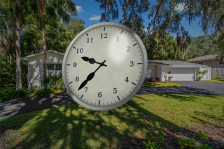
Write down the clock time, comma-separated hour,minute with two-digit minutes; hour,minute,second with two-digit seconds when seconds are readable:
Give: 9,37
